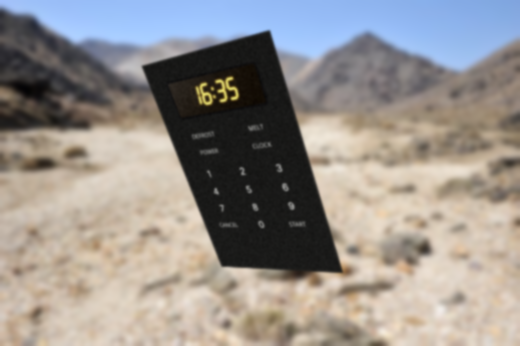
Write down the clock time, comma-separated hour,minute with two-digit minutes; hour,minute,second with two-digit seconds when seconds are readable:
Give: 16,35
